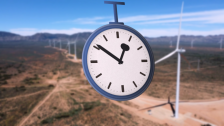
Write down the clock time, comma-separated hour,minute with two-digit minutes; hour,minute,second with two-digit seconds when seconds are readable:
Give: 12,51
